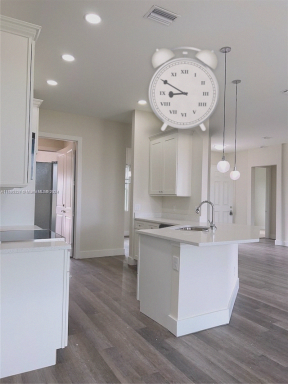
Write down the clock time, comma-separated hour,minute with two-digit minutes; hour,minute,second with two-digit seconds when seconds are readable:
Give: 8,50
